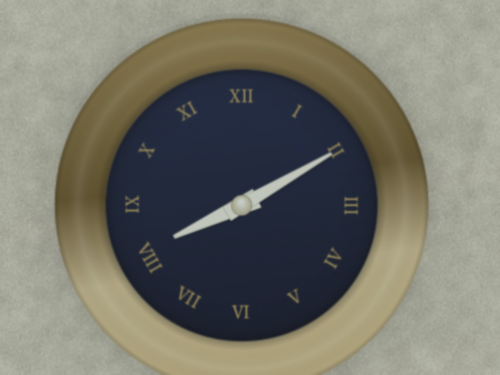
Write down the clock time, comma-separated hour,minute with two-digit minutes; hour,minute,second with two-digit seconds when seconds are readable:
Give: 8,10
